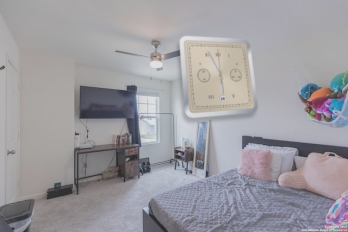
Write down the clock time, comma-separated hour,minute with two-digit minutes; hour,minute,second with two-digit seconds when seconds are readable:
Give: 5,56
